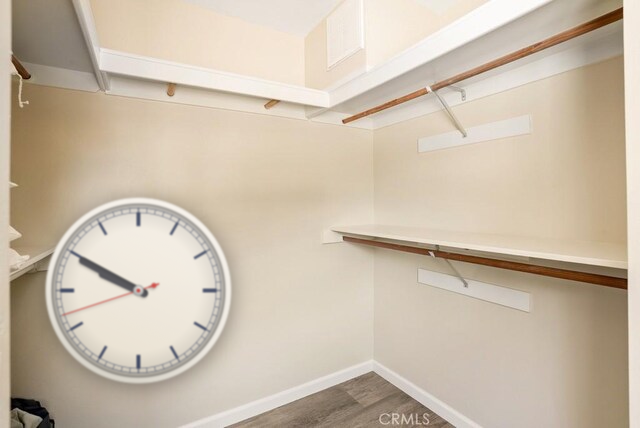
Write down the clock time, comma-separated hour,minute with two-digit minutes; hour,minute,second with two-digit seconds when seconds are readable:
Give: 9,49,42
